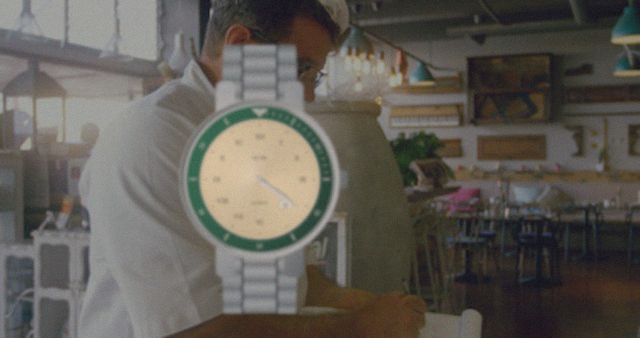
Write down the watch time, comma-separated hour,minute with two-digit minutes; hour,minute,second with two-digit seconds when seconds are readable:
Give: 4,21
